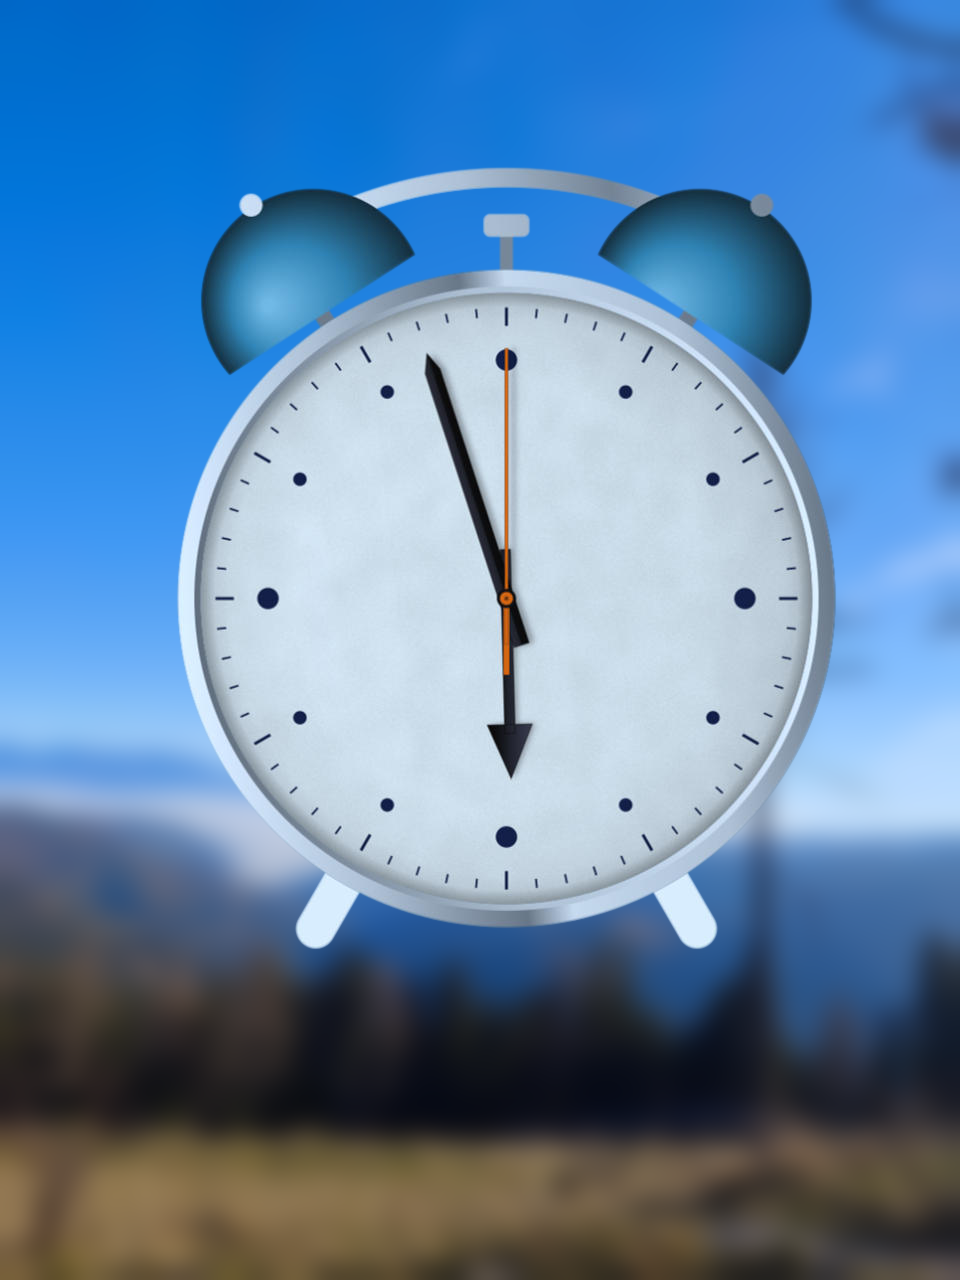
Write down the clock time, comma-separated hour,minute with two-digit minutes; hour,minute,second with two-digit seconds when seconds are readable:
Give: 5,57,00
